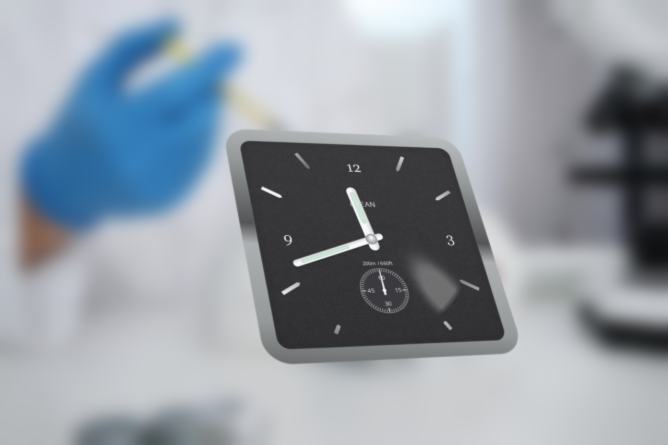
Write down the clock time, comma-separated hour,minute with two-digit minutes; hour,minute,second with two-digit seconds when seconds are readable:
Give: 11,42
